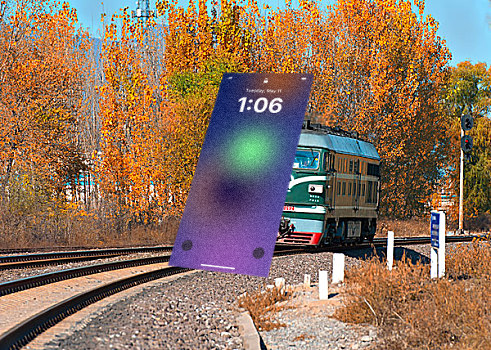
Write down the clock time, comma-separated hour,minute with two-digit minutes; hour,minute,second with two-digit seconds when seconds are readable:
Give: 1,06
